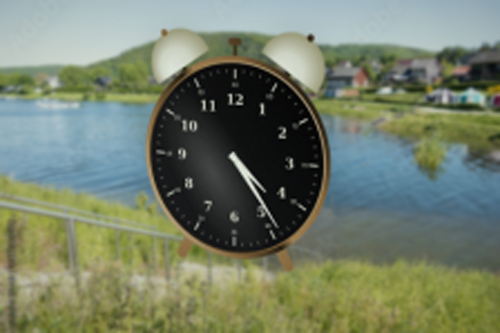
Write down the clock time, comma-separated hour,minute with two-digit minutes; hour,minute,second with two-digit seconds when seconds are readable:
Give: 4,24
